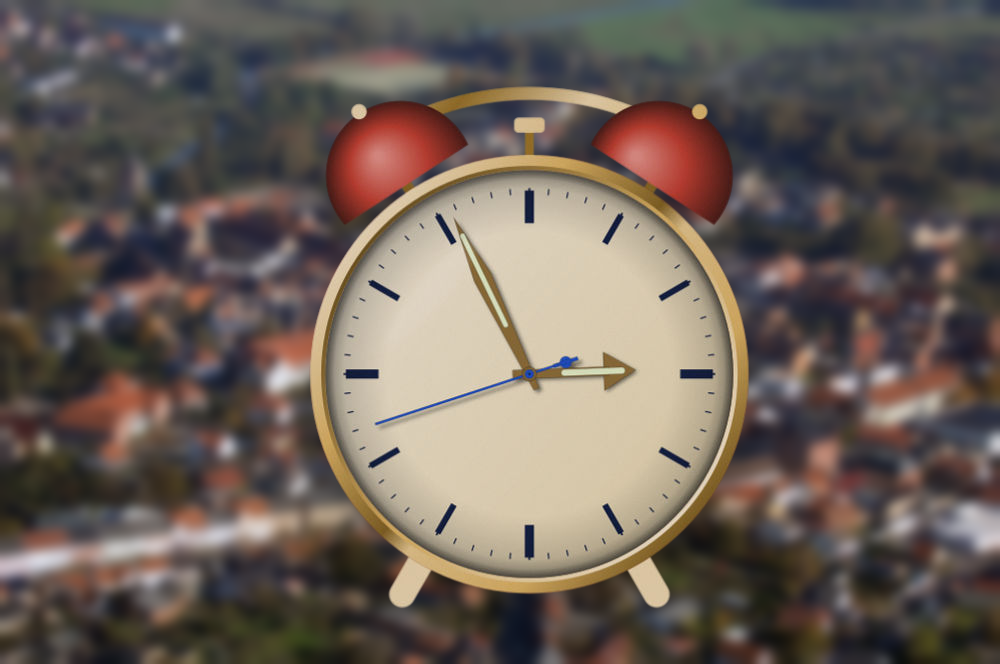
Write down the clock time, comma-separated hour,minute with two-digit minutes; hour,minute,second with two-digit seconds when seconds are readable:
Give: 2,55,42
